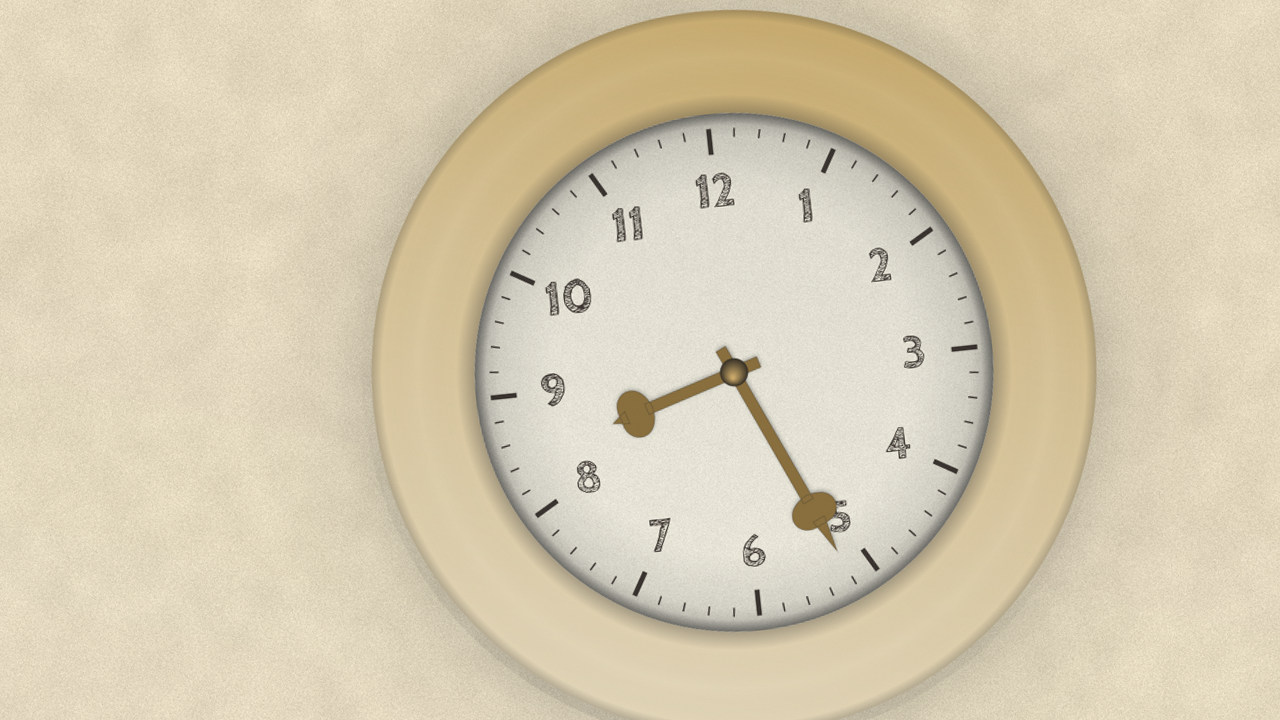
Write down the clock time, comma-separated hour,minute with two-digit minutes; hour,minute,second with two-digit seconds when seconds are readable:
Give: 8,26
